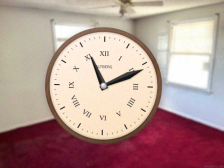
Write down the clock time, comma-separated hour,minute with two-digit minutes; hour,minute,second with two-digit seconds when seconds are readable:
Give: 11,11
